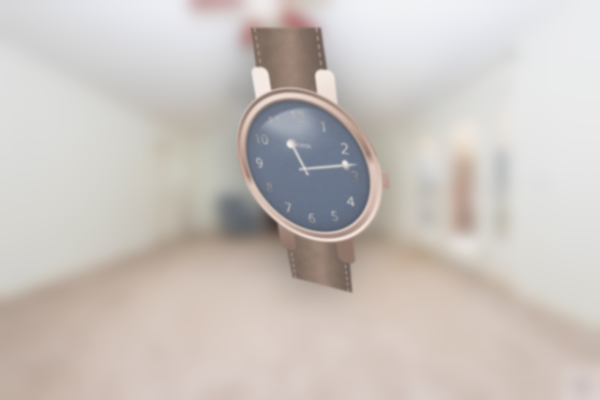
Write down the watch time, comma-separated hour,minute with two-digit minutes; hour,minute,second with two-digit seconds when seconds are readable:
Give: 11,13
